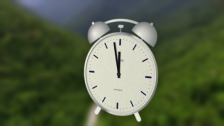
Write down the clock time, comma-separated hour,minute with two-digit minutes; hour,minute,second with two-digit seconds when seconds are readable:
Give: 11,58
